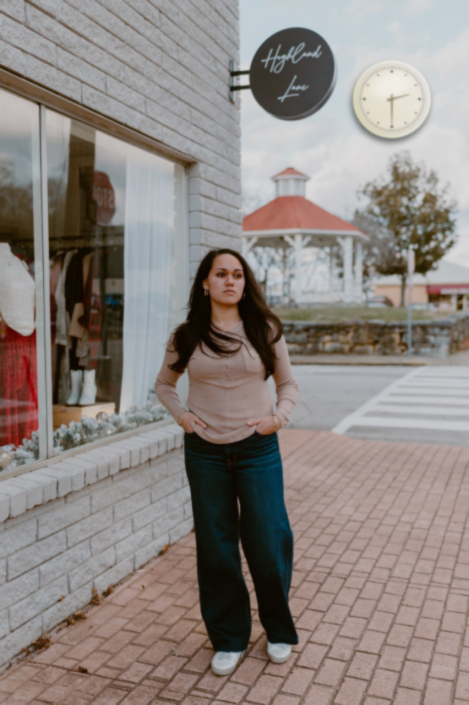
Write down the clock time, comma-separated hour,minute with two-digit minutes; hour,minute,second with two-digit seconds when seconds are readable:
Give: 2,30
